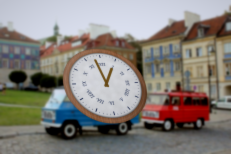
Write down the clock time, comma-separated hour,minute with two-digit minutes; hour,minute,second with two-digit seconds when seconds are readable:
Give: 12,58
